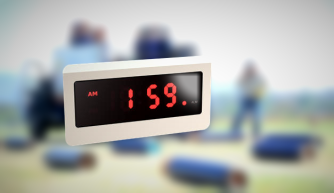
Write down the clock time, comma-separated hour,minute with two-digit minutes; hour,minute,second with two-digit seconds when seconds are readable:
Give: 1,59
